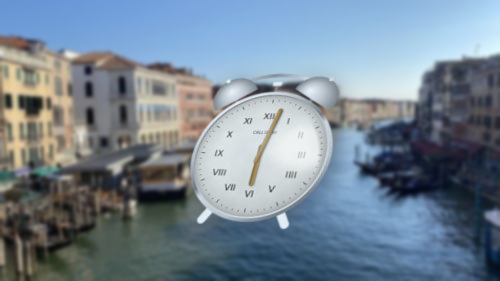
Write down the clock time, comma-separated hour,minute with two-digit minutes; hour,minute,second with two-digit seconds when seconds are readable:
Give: 6,02
